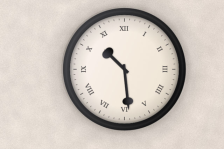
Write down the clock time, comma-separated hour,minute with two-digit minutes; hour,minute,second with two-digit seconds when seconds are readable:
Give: 10,29
